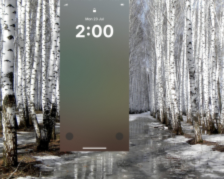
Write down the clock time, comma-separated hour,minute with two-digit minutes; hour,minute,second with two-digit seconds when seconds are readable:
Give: 2,00
